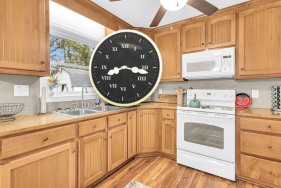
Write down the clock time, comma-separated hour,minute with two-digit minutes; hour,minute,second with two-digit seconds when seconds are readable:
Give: 8,17
